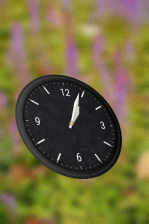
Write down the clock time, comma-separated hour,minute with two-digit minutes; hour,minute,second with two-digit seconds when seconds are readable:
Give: 1,04
